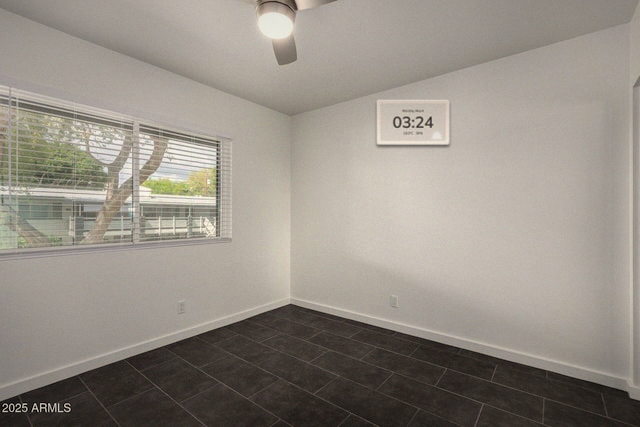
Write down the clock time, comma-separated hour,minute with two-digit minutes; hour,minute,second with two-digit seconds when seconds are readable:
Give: 3,24
